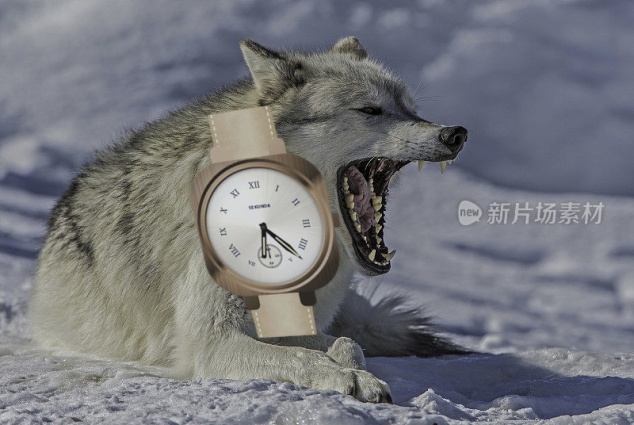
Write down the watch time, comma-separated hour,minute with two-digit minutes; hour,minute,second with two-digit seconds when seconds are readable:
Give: 6,23
